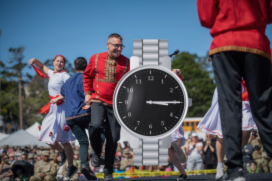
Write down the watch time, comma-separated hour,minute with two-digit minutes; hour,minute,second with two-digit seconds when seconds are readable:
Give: 3,15
